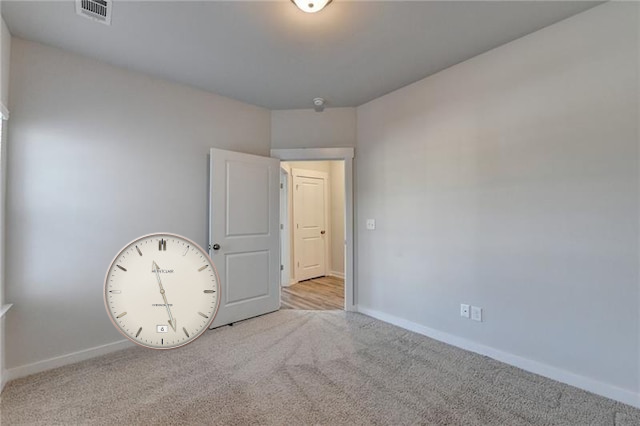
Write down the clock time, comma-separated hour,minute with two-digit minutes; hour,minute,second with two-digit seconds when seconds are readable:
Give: 11,27
